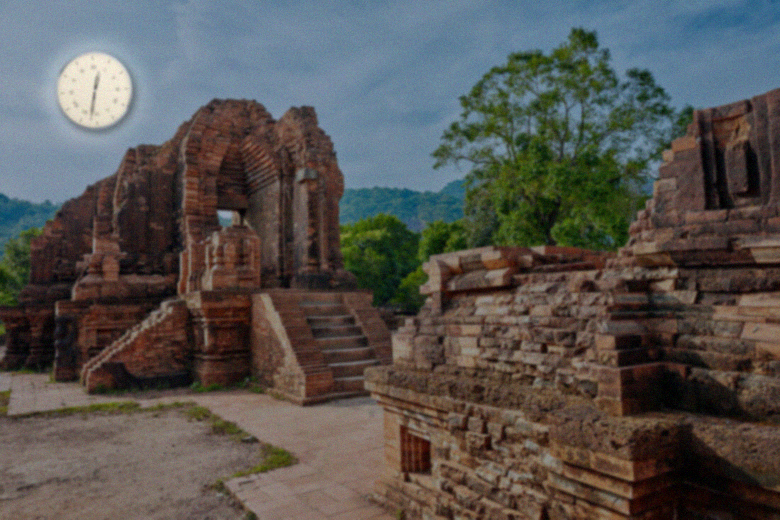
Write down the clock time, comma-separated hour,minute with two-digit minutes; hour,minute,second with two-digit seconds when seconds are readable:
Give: 12,32
